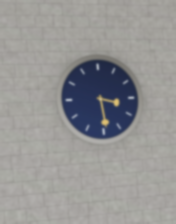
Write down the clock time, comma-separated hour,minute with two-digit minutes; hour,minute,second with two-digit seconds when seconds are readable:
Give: 3,29
